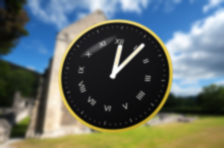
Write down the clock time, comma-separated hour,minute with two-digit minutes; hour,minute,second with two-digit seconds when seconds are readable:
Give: 12,06
